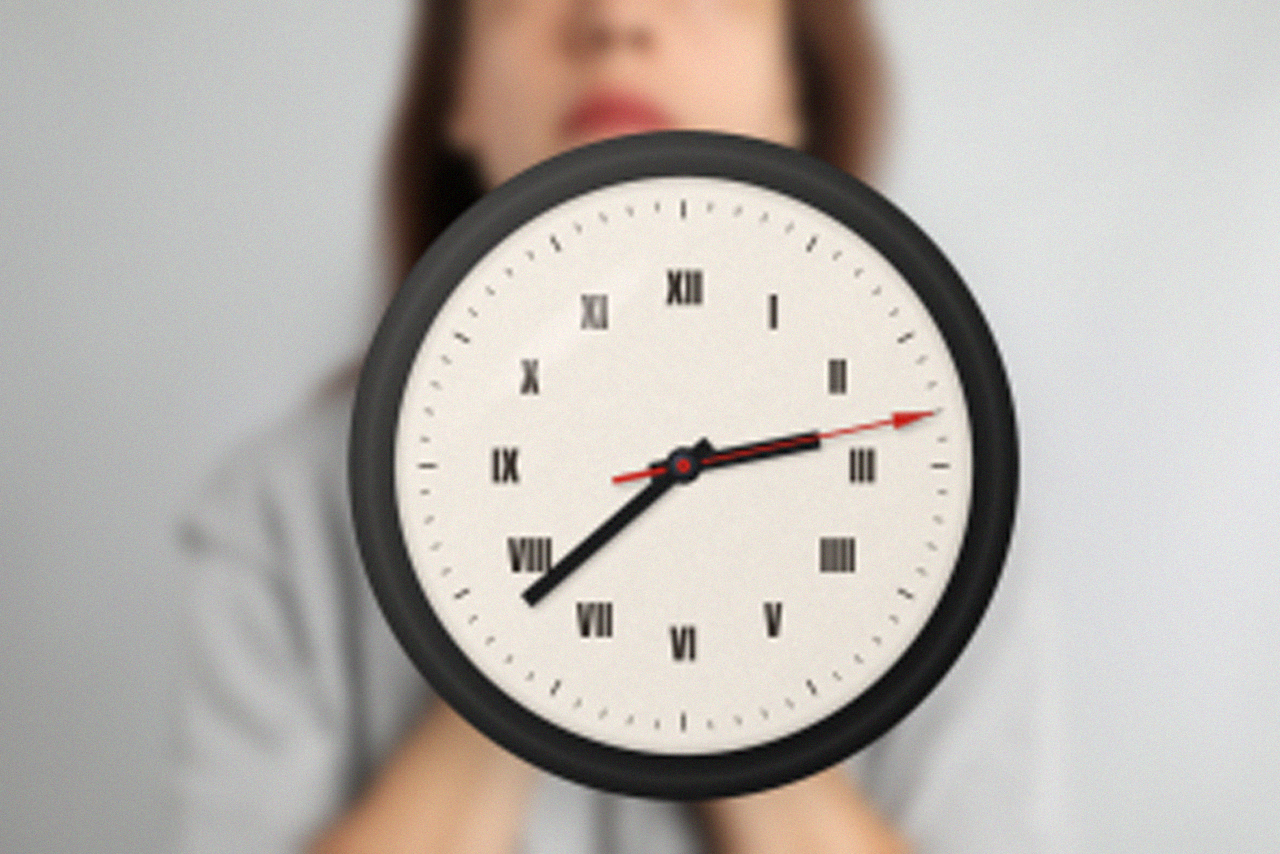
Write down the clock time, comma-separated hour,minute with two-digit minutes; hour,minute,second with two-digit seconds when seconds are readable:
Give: 2,38,13
